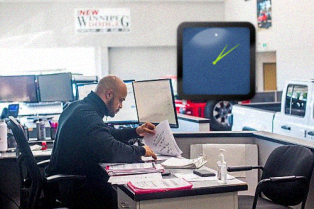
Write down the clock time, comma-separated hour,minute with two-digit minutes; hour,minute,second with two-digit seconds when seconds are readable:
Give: 1,09
